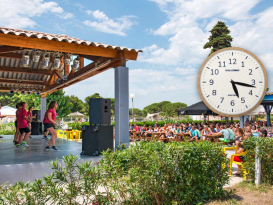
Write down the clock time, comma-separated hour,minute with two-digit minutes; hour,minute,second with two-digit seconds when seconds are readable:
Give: 5,17
